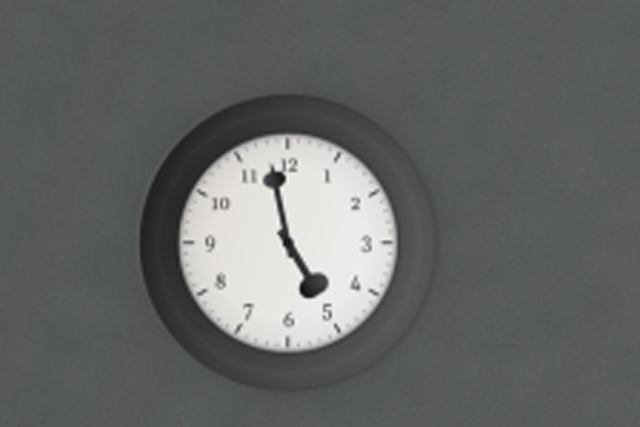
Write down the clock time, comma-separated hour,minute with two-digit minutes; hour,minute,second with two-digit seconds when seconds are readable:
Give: 4,58
